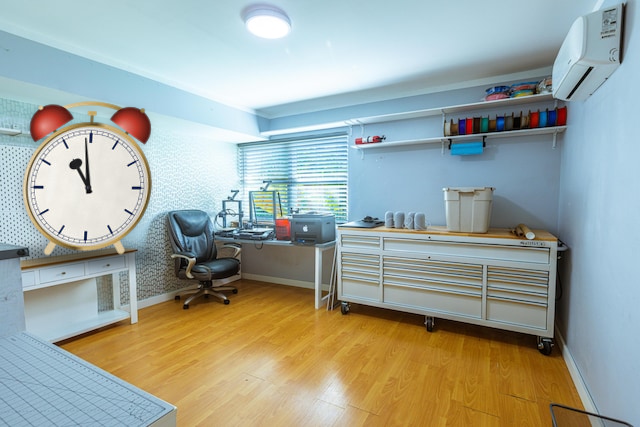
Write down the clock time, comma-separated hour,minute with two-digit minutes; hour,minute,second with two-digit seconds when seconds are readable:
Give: 10,59
